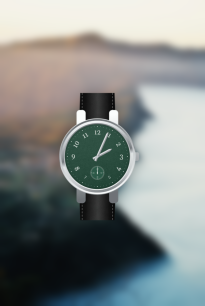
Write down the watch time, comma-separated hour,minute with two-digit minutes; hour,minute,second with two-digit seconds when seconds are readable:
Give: 2,04
